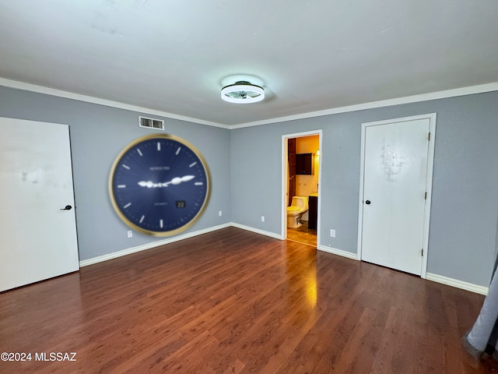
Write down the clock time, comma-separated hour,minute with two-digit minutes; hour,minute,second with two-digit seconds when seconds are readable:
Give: 9,13
